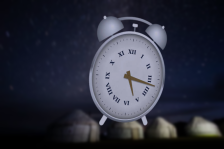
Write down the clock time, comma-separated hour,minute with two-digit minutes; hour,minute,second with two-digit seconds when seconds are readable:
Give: 5,17
